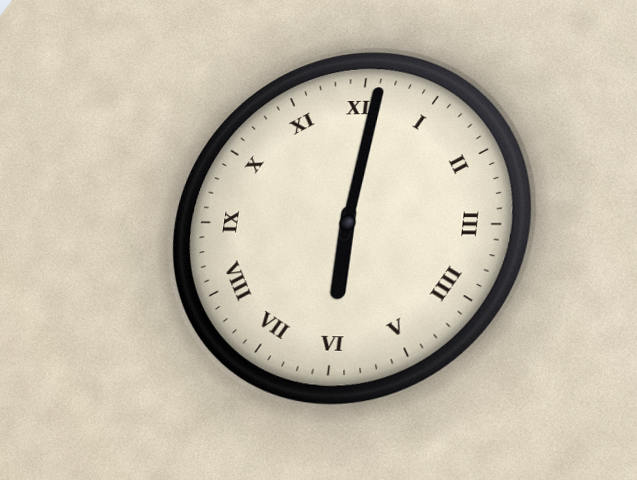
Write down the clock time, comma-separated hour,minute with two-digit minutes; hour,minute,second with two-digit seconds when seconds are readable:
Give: 6,01
